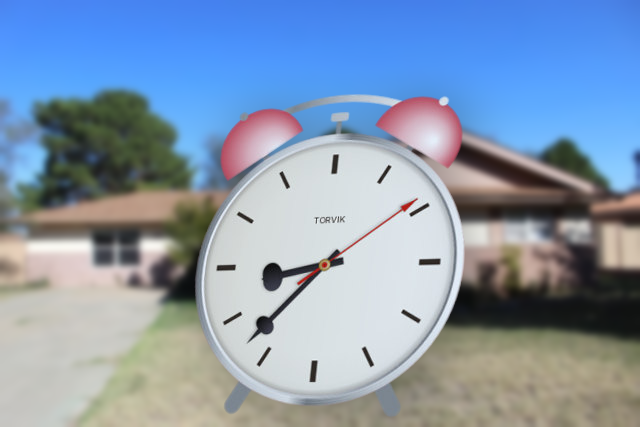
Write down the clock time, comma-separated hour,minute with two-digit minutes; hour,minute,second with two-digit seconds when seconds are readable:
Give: 8,37,09
